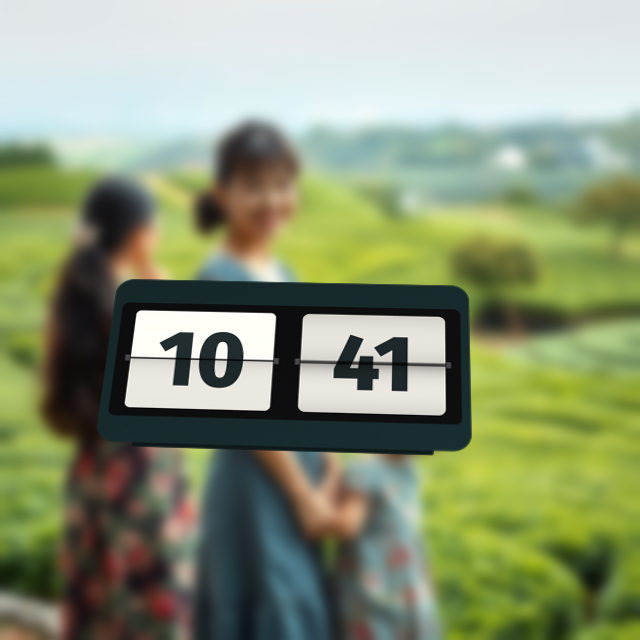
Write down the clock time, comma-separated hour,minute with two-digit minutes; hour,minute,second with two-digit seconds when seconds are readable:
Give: 10,41
